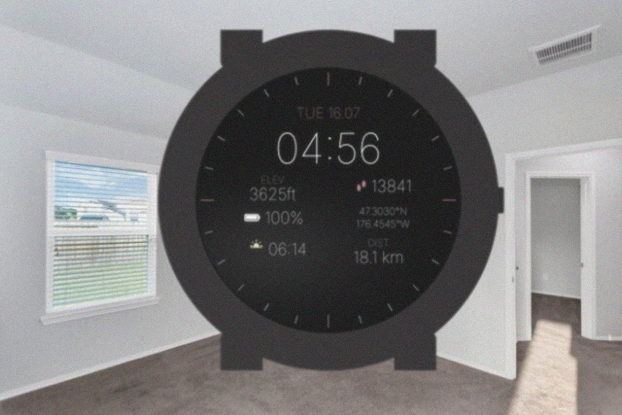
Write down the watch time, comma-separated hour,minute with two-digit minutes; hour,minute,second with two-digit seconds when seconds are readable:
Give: 4,56
